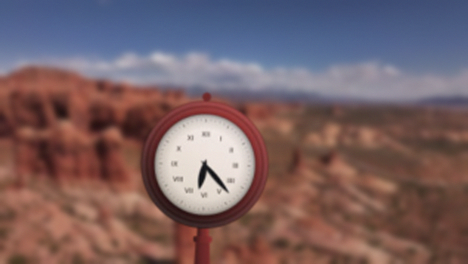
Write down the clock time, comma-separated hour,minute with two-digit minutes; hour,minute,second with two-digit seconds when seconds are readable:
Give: 6,23
